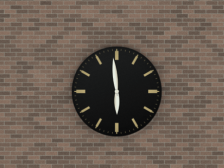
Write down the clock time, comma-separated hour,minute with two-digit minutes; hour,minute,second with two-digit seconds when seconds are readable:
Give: 5,59
